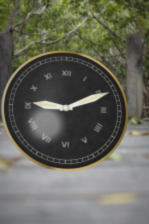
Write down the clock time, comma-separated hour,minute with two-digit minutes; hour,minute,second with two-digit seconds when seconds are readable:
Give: 9,11
